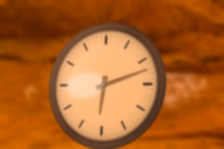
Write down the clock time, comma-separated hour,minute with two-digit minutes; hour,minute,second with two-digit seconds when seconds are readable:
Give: 6,12
